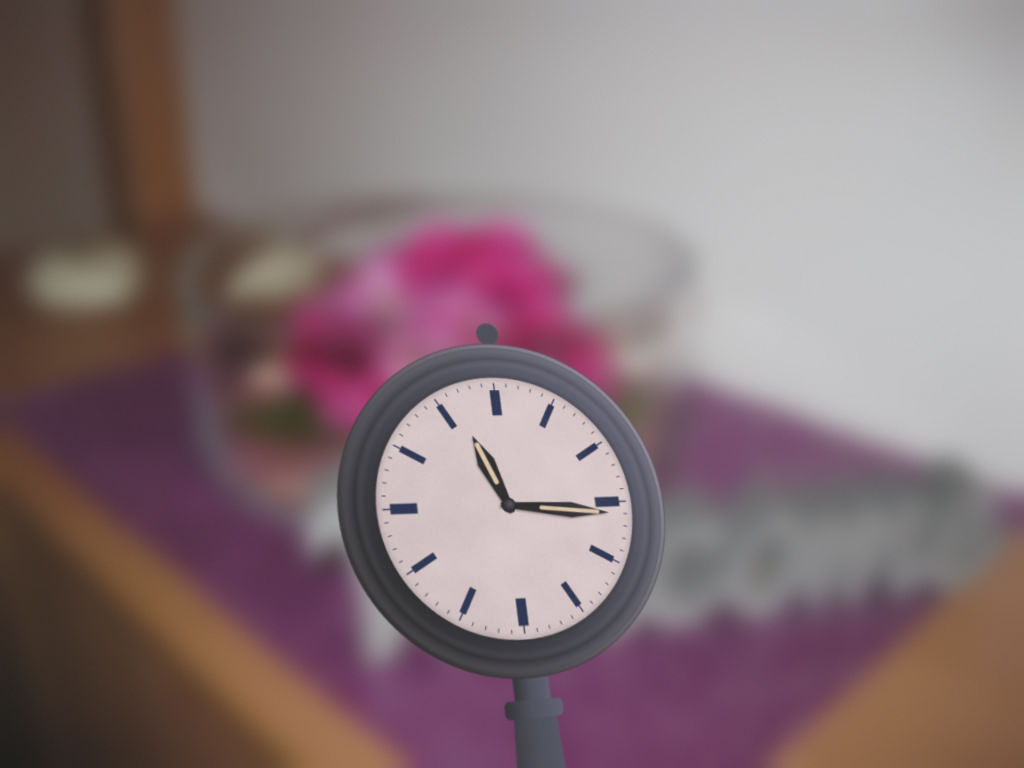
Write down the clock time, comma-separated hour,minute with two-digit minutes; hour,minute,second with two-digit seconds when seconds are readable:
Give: 11,16
